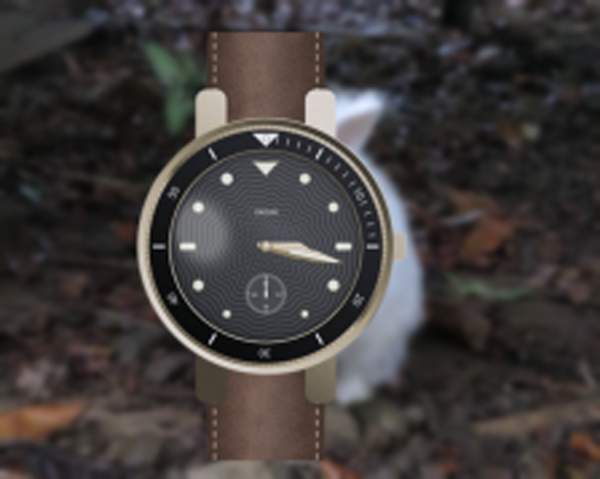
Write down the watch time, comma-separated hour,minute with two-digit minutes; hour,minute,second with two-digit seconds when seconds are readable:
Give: 3,17
